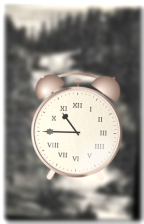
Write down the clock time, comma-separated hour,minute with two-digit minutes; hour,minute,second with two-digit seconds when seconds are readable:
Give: 10,45
